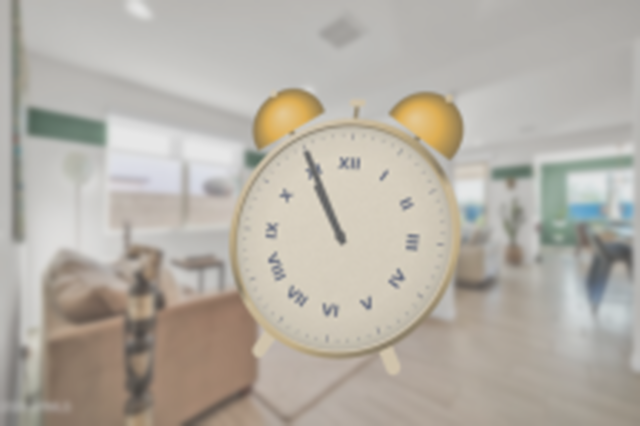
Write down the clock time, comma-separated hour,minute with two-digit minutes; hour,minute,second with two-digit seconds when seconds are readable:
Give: 10,55
